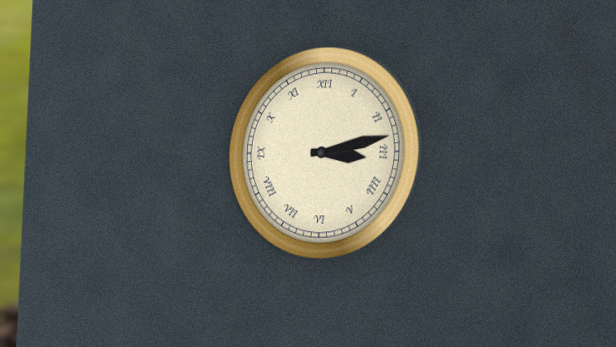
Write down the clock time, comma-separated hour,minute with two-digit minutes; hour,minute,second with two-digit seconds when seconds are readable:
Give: 3,13
